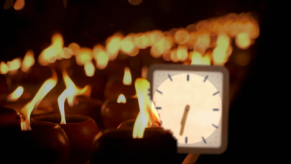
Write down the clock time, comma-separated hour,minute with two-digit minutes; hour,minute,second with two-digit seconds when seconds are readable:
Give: 6,32
